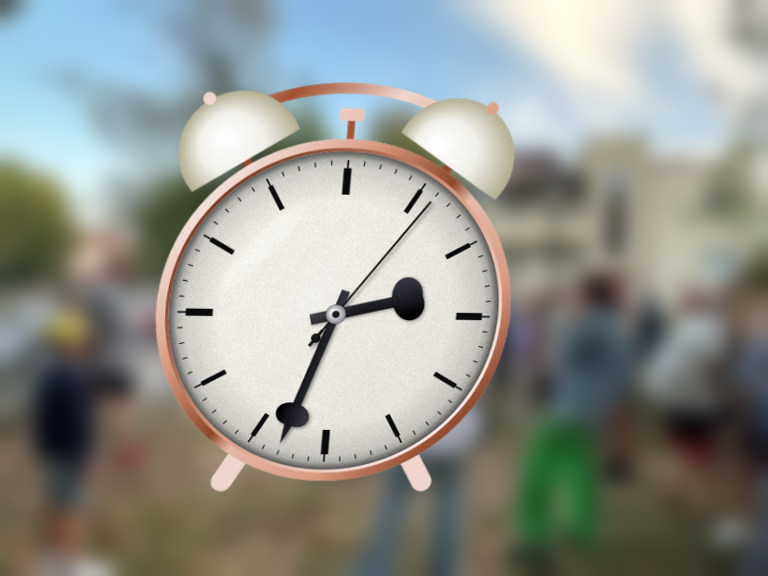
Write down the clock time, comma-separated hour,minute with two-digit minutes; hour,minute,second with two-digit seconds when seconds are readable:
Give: 2,33,06
